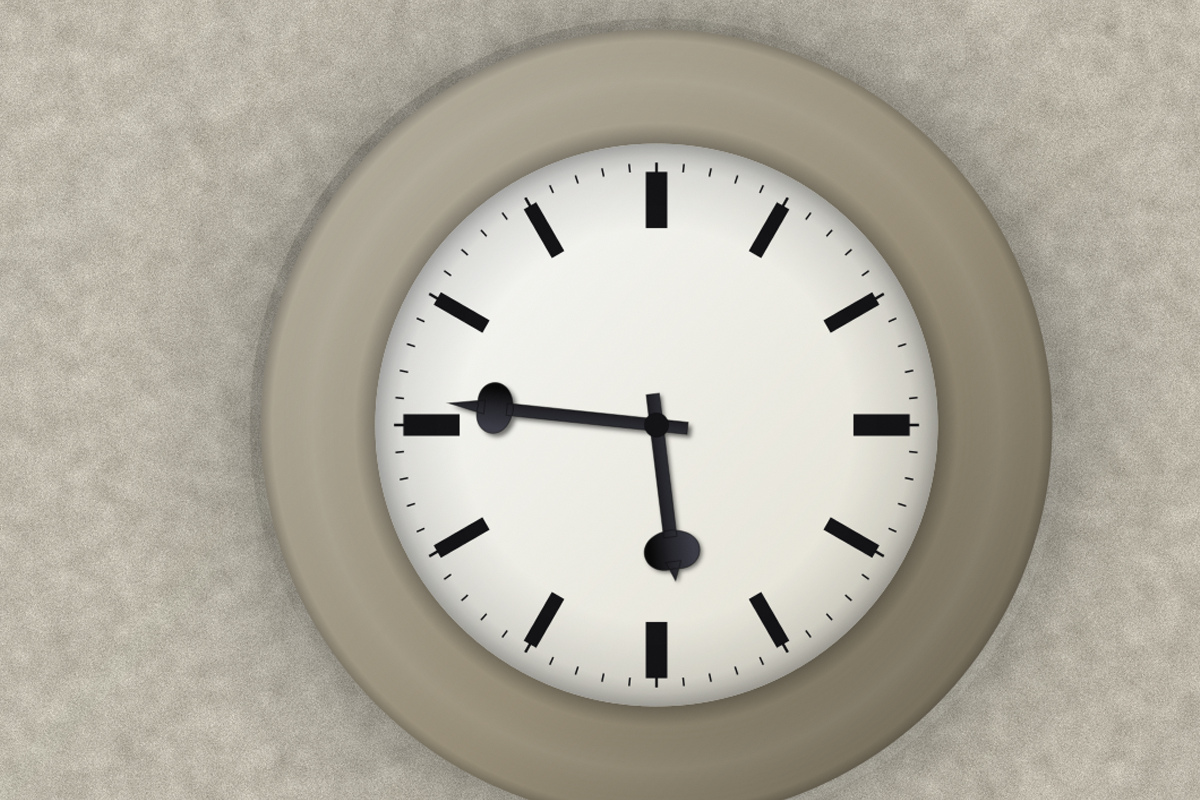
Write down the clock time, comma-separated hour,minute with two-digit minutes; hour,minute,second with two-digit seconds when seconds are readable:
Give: 5,46
